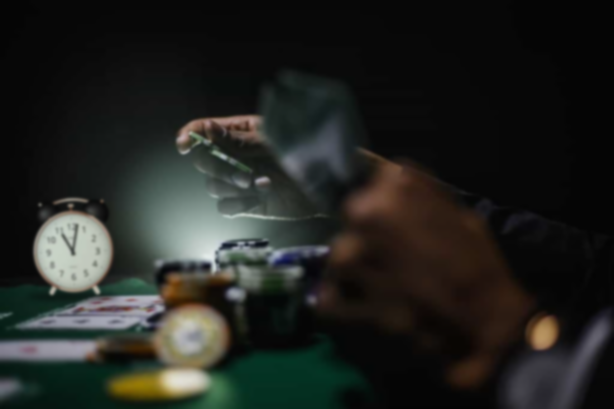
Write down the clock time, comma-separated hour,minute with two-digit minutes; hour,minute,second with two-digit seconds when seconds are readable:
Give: 11,02
